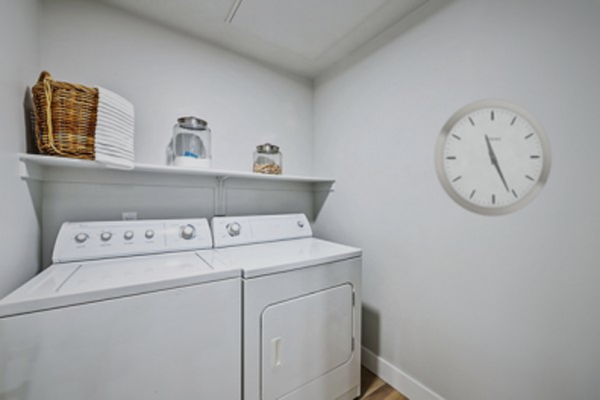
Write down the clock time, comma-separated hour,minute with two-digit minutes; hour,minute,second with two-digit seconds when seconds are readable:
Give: 11,26
